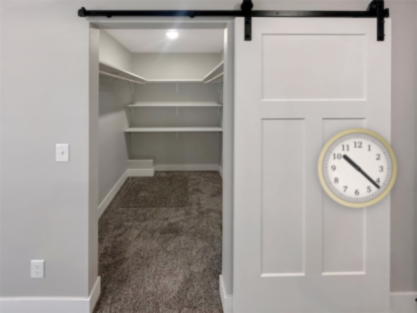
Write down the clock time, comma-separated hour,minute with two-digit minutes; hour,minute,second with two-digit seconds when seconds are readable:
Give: 10,22
